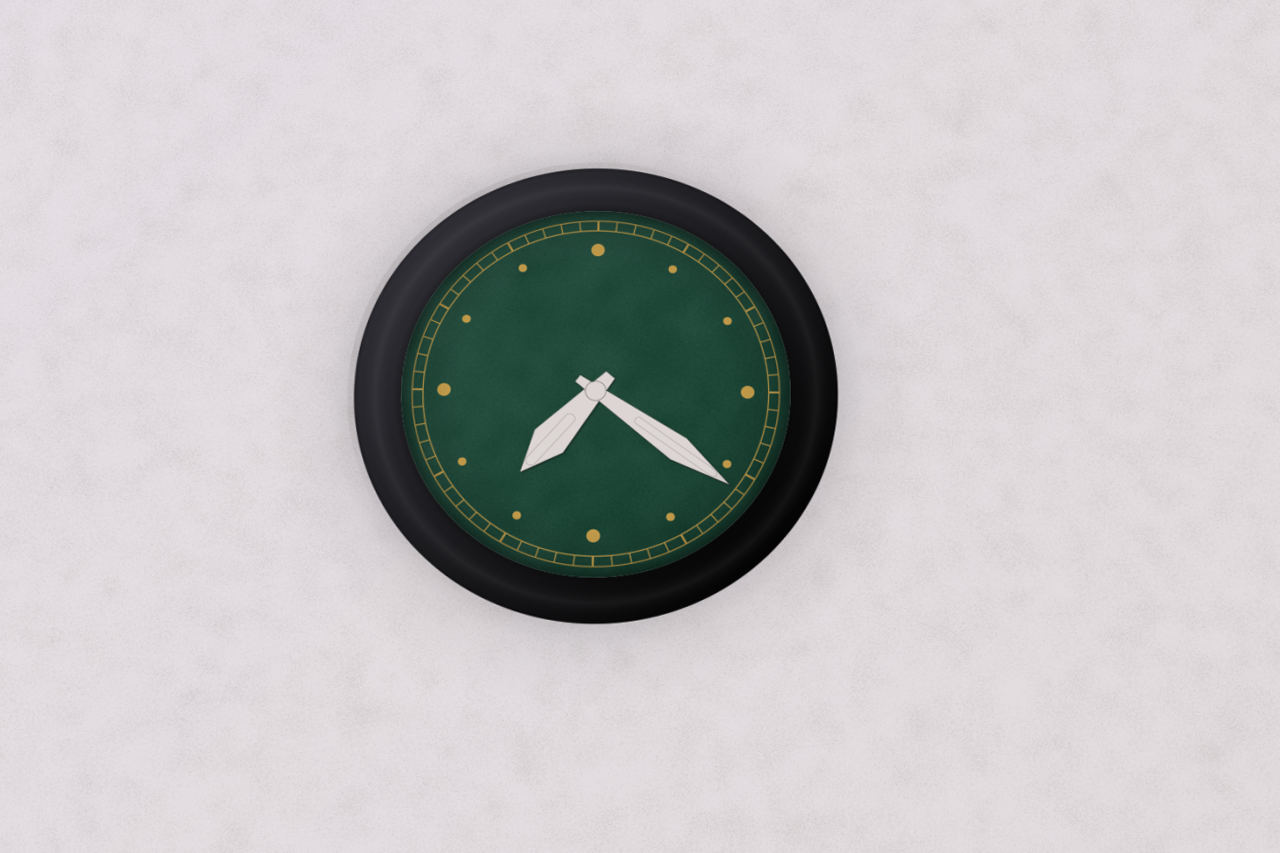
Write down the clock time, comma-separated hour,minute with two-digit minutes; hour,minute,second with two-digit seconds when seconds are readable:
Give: 7,21
